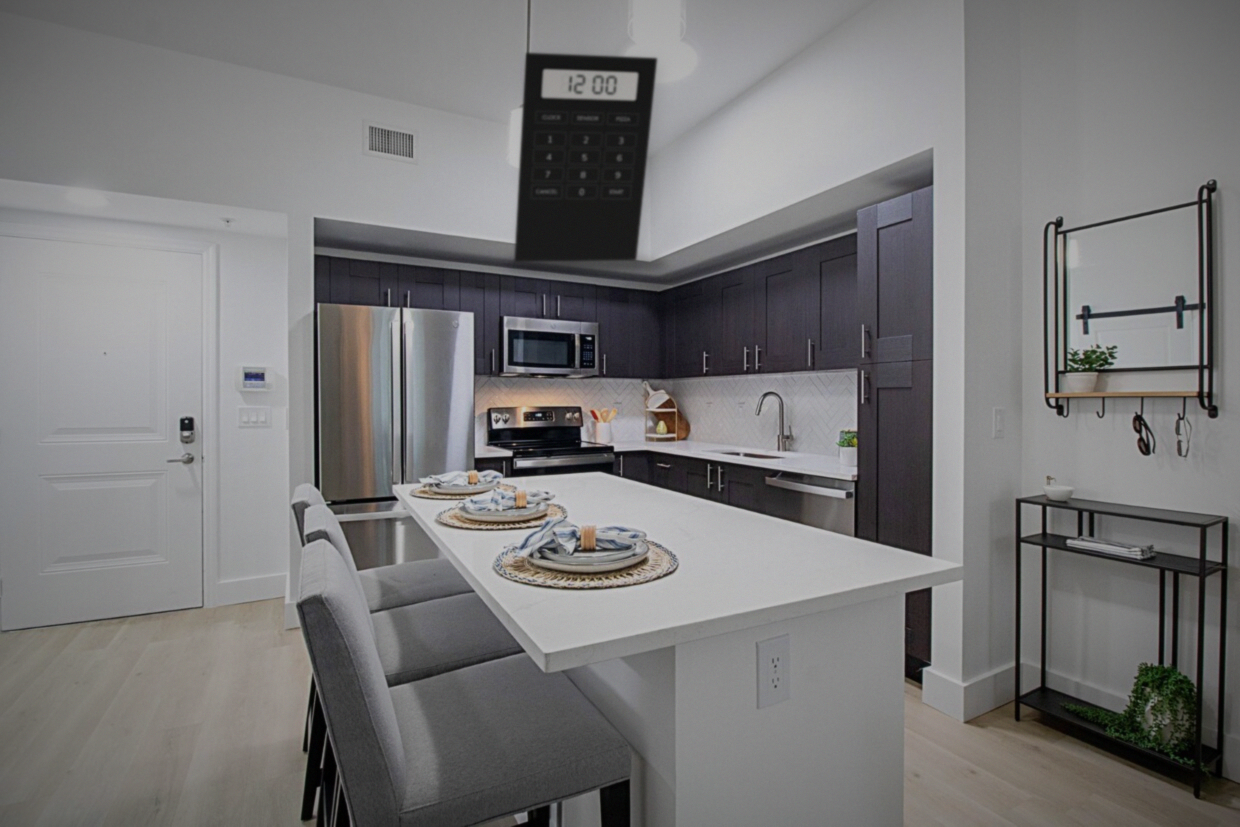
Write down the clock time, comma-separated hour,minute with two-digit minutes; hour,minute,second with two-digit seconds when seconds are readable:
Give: 12,00
